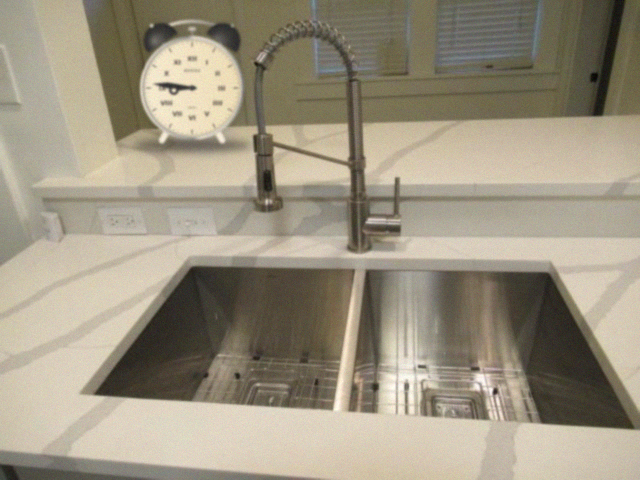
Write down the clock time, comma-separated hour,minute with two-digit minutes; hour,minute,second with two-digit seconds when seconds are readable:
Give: 8,46
